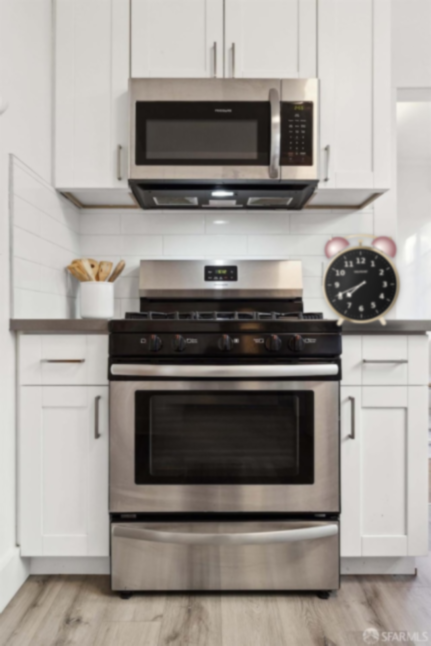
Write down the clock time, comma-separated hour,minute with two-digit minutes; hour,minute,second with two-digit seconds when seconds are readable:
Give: 7,41
